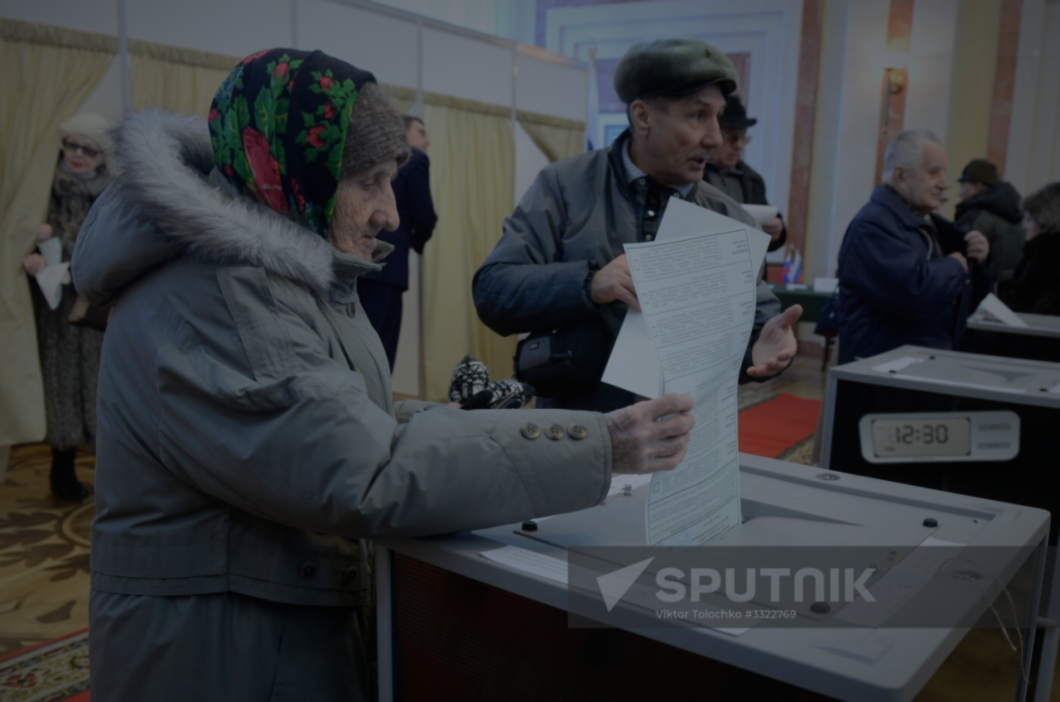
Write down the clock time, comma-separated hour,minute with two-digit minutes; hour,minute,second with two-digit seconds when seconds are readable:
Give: 12,30
